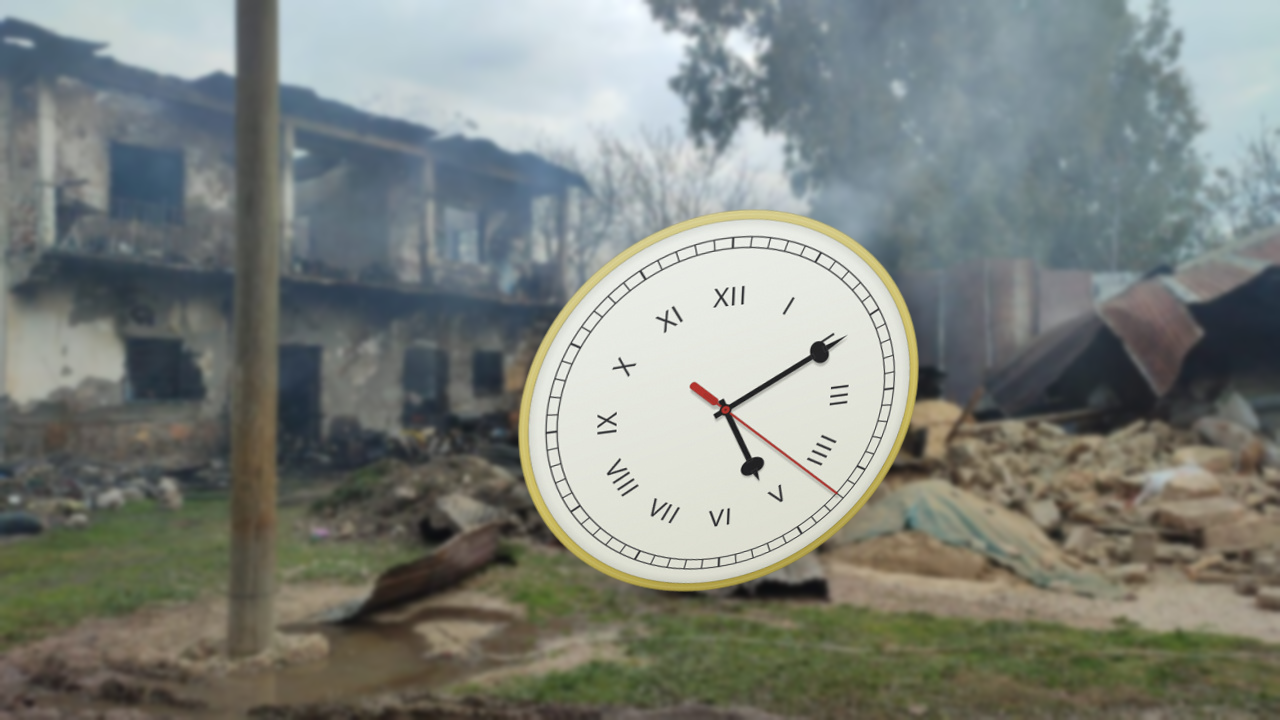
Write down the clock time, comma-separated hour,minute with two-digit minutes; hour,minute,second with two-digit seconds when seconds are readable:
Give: 5,10,22
